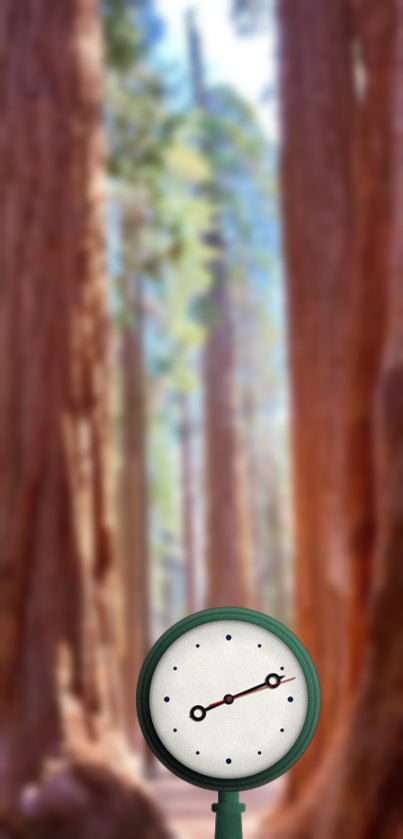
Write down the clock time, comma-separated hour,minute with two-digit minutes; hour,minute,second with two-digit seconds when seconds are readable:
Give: 8,11,12
